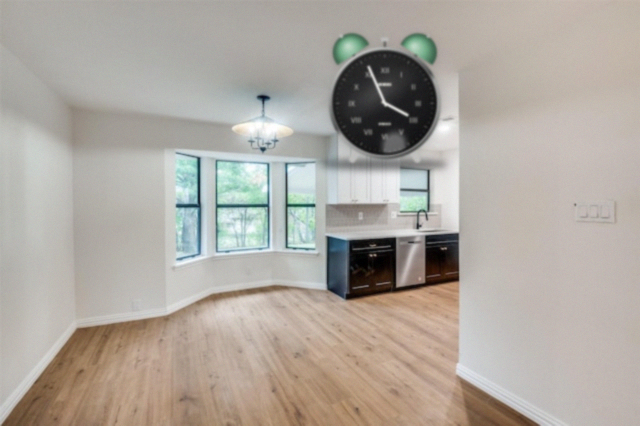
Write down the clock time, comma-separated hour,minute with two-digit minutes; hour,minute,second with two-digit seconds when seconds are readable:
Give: 3,56
